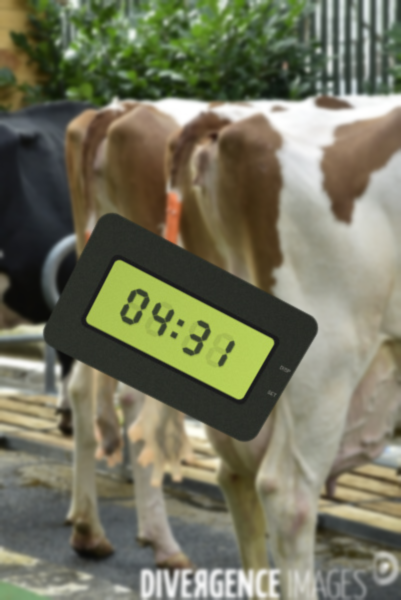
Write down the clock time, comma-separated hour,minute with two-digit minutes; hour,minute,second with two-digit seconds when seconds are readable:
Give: 4,31
